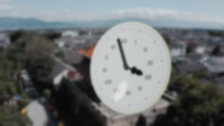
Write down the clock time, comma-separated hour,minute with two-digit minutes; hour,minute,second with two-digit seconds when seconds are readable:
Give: 3,58
